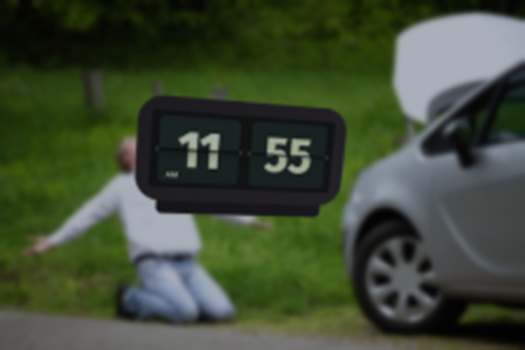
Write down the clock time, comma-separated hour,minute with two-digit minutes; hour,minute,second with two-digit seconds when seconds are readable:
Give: 11,55
